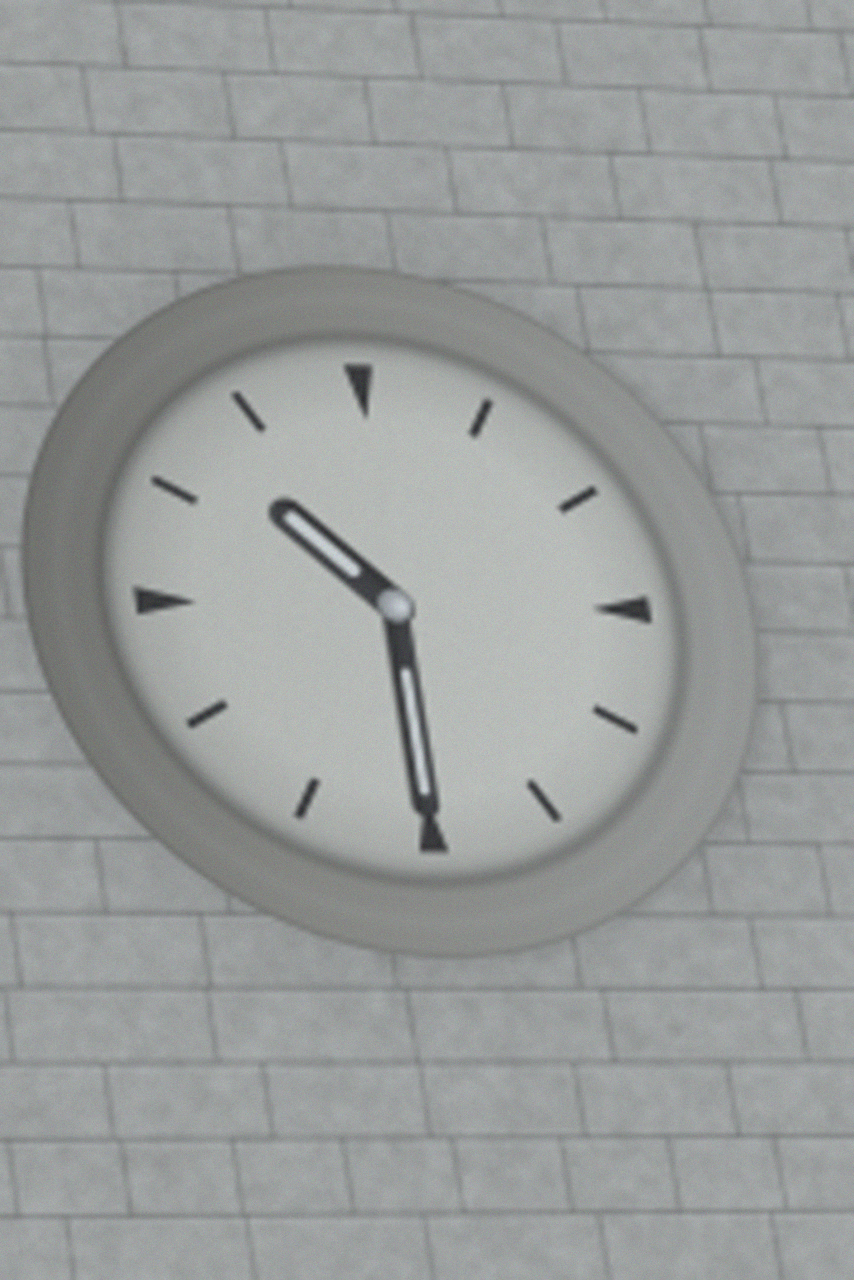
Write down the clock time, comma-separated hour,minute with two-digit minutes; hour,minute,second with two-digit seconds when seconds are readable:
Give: 10,30
